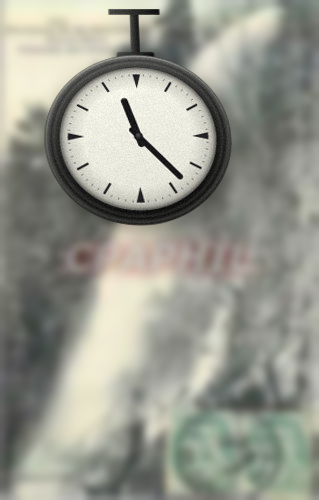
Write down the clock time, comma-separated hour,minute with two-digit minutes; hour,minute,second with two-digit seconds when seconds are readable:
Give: 11,23
